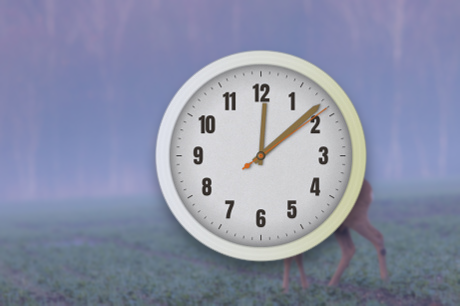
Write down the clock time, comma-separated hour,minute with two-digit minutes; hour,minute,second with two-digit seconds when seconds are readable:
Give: 12,08,09
